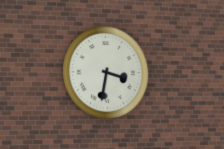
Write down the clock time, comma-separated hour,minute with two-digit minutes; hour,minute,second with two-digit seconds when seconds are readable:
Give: 3,32
